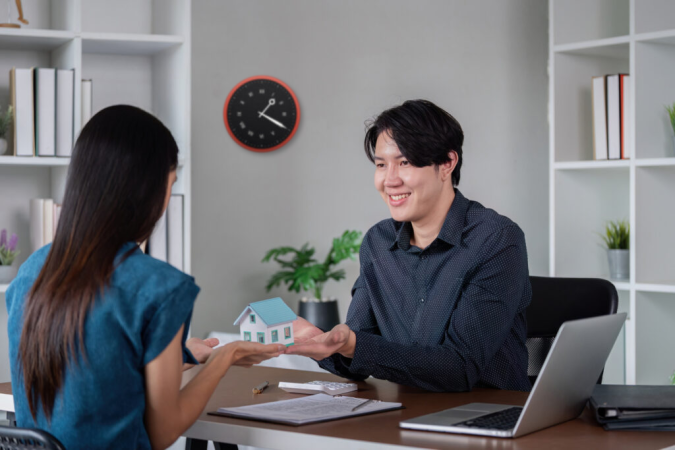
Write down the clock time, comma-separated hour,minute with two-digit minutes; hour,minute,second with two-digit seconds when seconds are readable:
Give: 1,20
